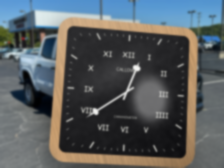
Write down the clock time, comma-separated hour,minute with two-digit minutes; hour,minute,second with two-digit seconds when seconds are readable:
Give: 12,39
